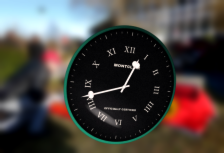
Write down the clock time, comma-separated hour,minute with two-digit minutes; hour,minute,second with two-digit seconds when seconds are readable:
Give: 12,42
